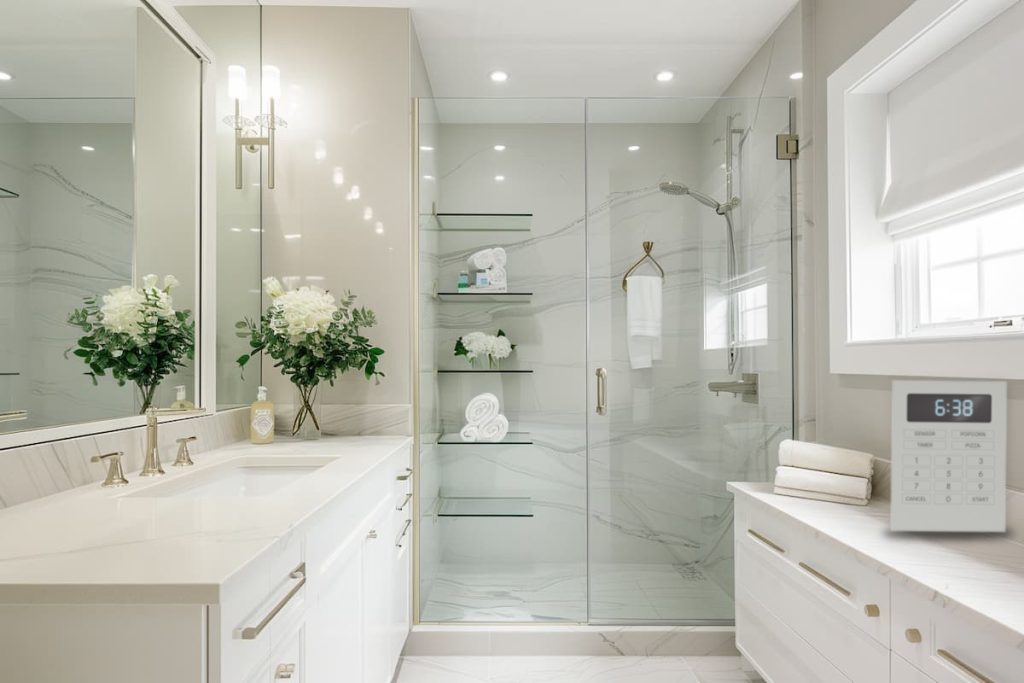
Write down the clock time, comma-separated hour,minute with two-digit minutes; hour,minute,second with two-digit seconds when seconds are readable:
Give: 6,38
